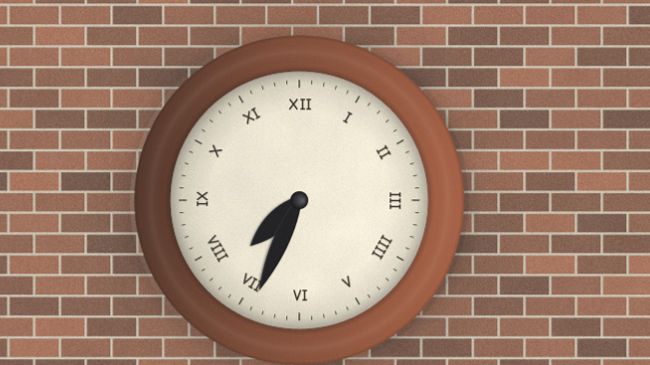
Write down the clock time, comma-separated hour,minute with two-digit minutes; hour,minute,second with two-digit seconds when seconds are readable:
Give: 7,34
